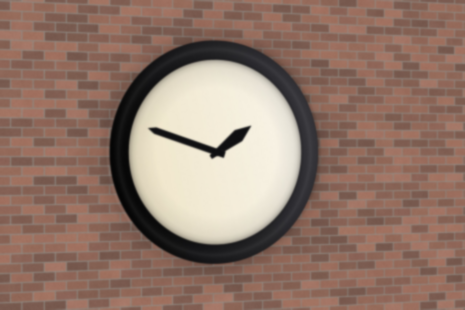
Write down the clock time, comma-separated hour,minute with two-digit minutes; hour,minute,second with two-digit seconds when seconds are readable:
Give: 1,48
